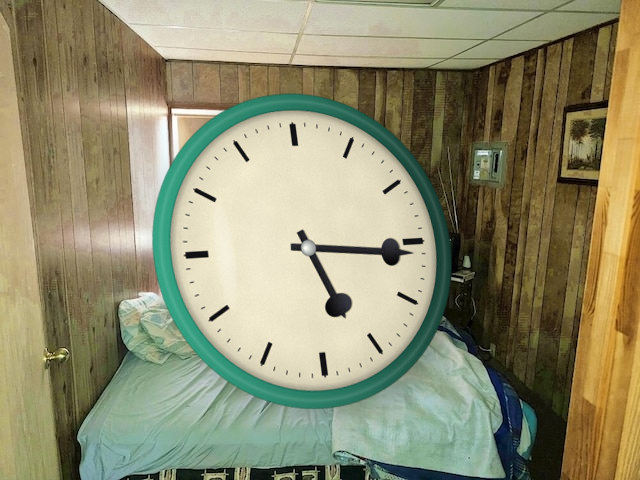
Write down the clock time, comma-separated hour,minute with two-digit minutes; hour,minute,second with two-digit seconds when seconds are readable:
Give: 5,16
